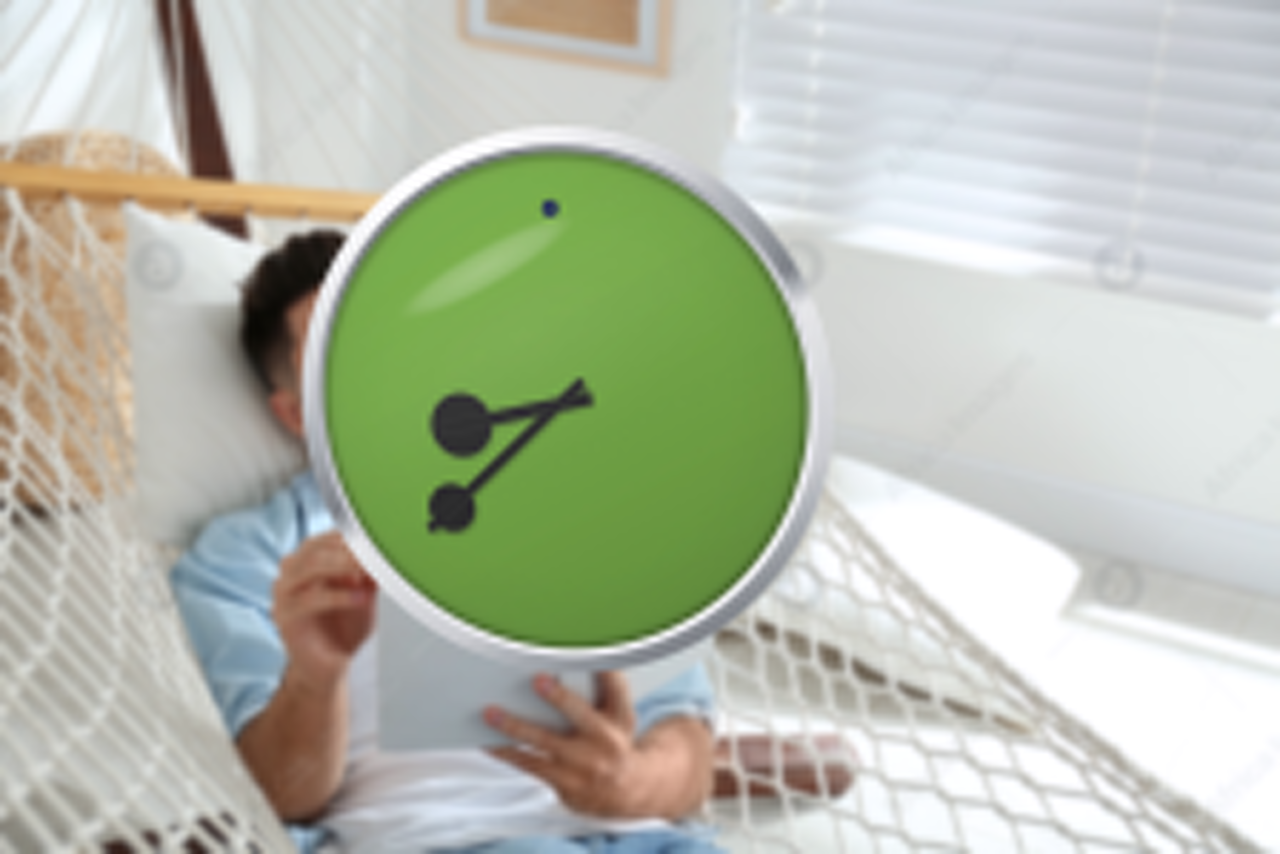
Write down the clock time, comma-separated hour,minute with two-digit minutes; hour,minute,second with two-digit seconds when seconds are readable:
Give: 8,38
